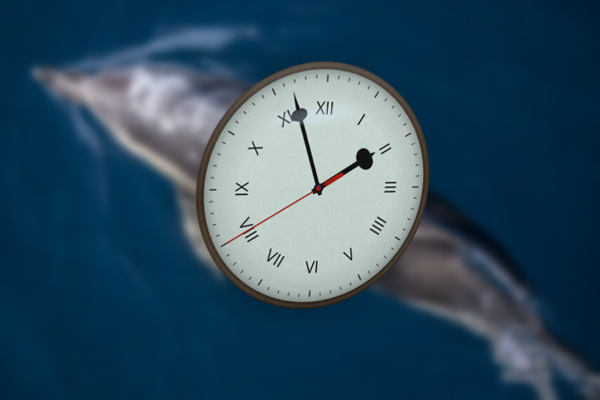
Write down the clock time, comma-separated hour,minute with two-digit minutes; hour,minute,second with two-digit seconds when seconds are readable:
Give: 1,56,40
